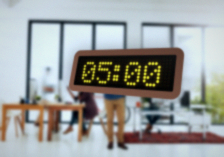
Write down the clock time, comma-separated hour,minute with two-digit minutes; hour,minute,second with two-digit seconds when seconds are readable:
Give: 5,00
